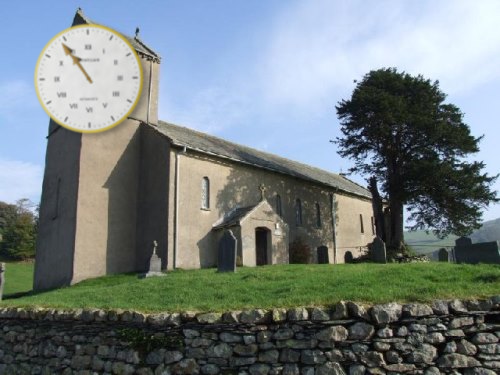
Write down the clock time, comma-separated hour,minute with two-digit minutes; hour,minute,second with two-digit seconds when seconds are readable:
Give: 10,54
